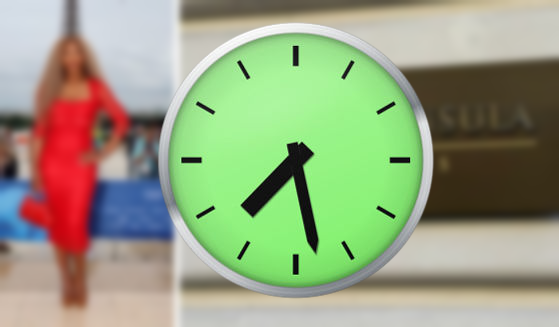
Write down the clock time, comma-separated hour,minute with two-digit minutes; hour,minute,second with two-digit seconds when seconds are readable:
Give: 7,28
